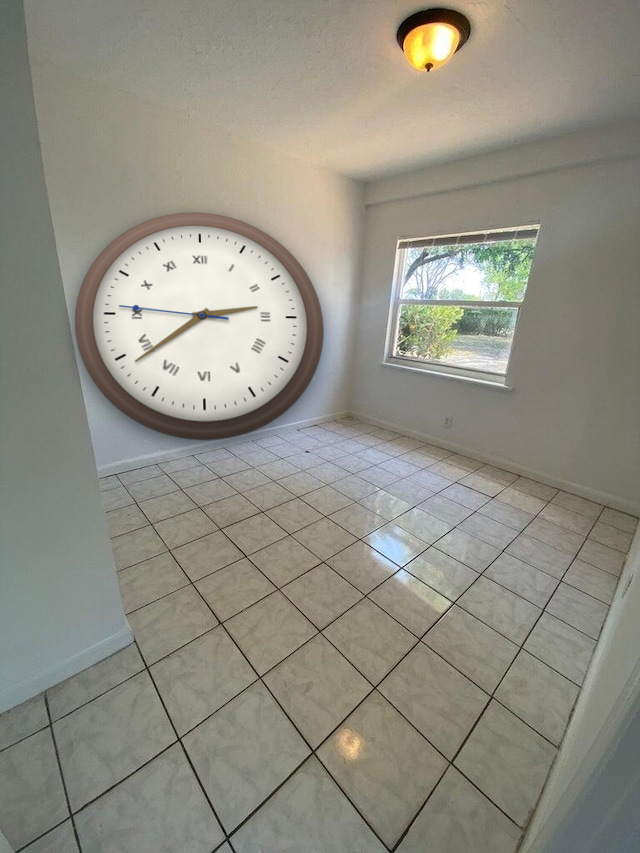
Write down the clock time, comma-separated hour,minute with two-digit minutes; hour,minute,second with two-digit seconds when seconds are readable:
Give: 2,38,46
